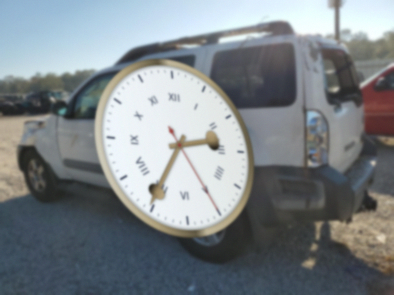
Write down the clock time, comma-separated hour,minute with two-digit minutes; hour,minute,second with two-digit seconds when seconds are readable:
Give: 2,35,25
